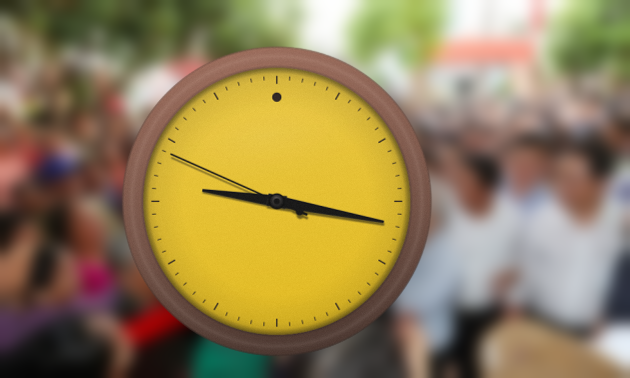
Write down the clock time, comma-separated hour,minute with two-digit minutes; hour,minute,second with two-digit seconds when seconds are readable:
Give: 9,16,49
